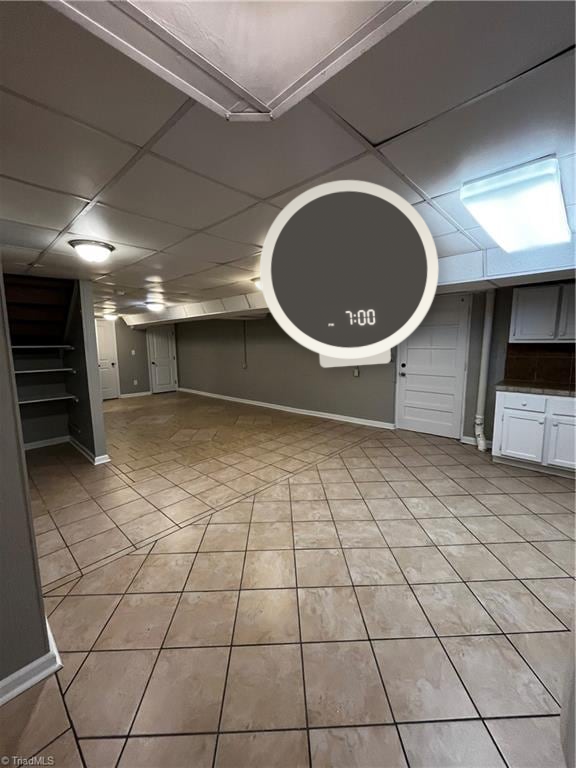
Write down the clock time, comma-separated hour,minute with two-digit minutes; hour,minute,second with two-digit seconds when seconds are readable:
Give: 7,00
